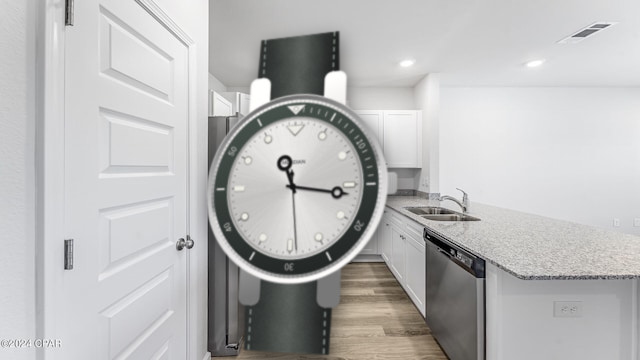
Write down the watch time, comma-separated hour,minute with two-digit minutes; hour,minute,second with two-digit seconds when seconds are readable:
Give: 11,16,29
